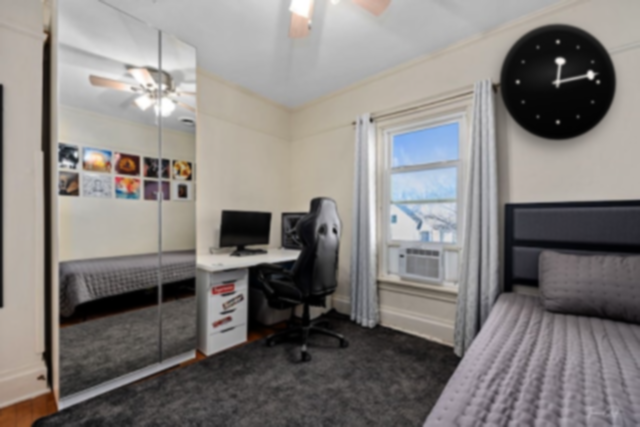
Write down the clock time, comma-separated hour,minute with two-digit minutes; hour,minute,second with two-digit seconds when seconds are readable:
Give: 12,13
